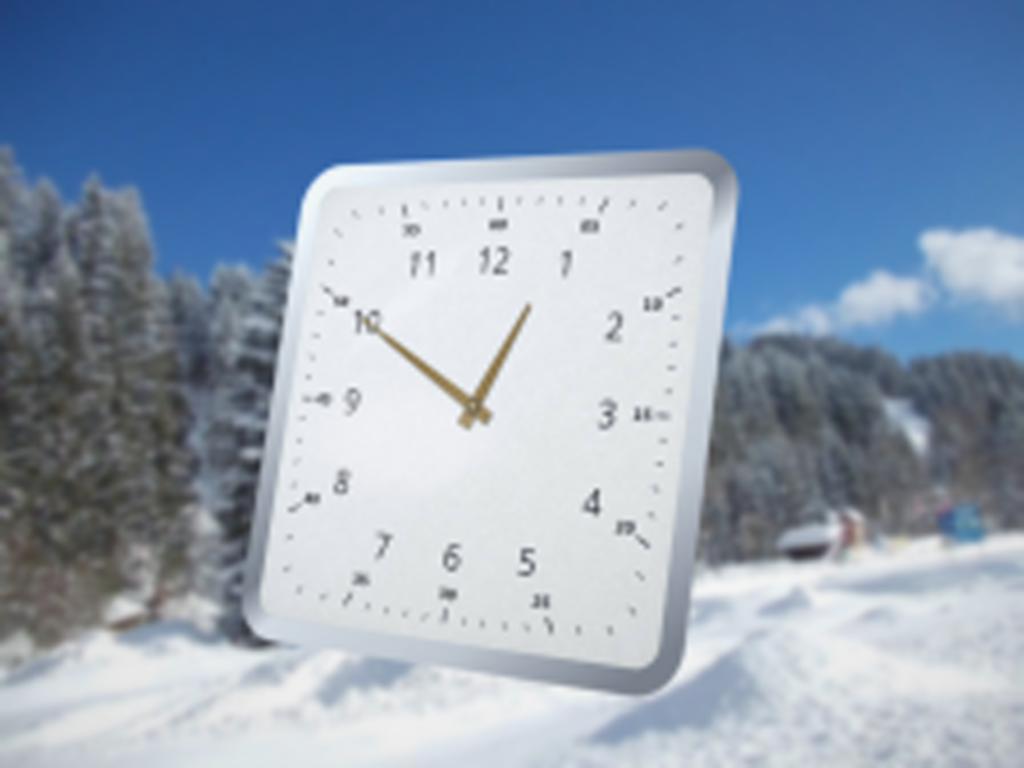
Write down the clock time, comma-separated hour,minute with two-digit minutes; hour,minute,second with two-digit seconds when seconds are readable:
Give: 12,50
